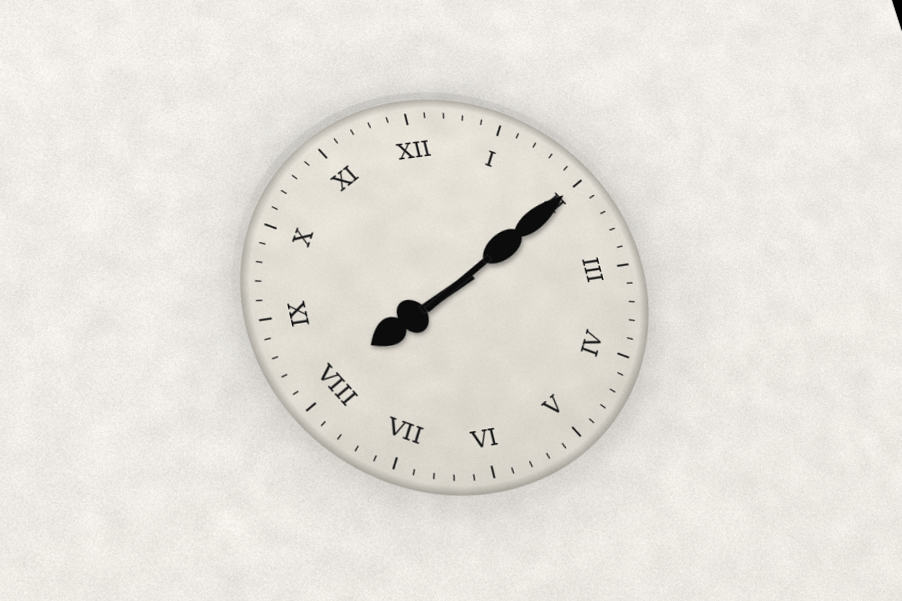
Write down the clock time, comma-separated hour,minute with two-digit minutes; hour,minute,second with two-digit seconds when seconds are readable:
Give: 8,10
